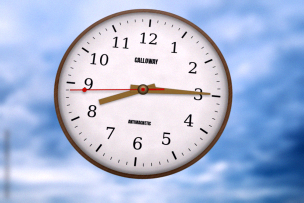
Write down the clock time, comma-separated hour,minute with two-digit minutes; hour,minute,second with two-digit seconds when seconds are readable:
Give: 8,14,44
